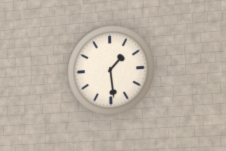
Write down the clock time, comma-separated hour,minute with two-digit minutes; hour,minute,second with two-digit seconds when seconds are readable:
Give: 1,29
